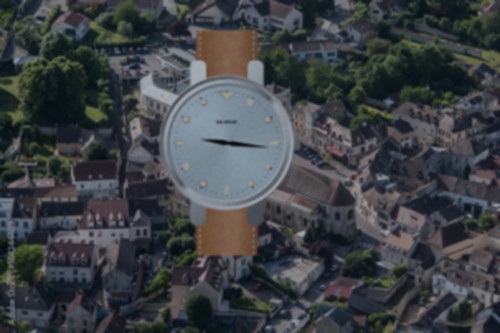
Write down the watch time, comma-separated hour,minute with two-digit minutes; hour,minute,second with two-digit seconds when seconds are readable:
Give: 9,16
